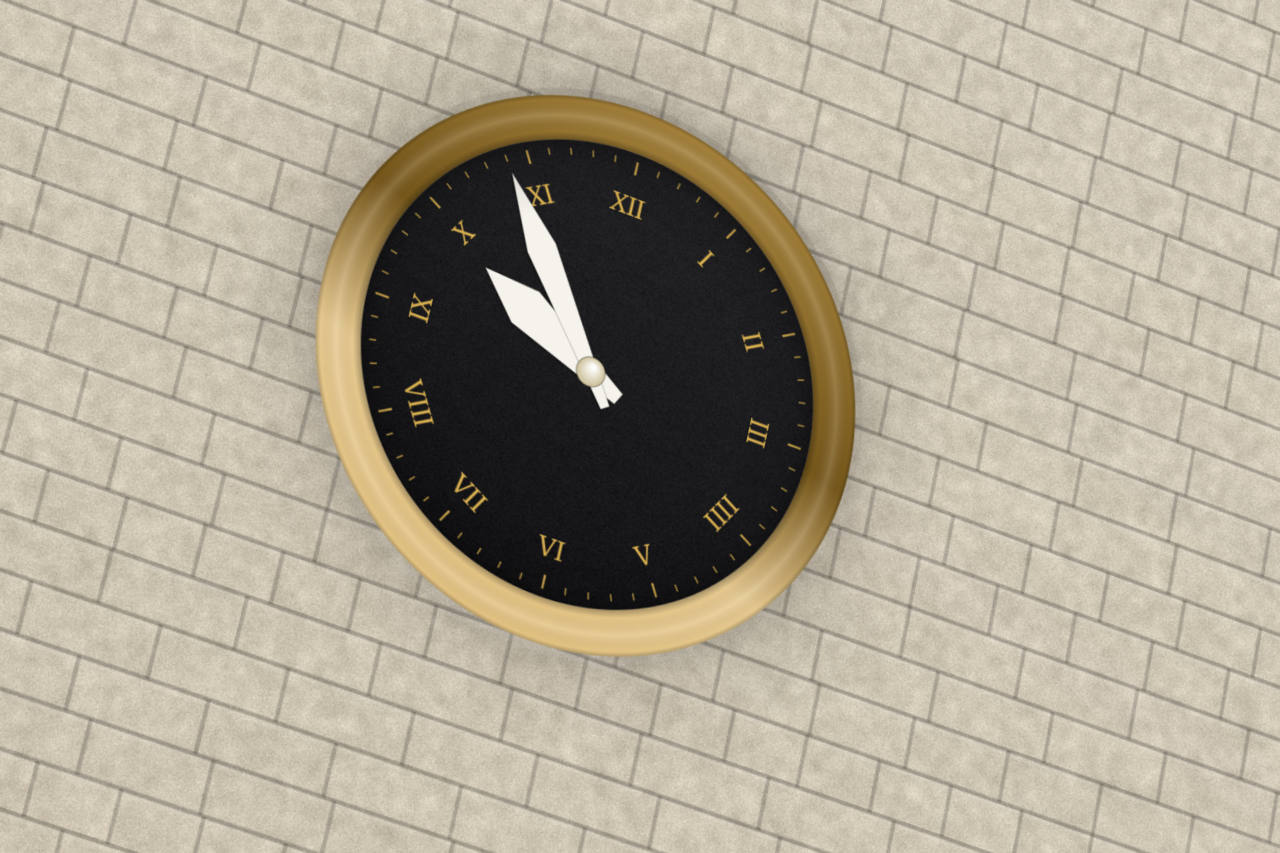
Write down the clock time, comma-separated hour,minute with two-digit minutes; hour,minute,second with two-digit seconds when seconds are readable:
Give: 9,54
